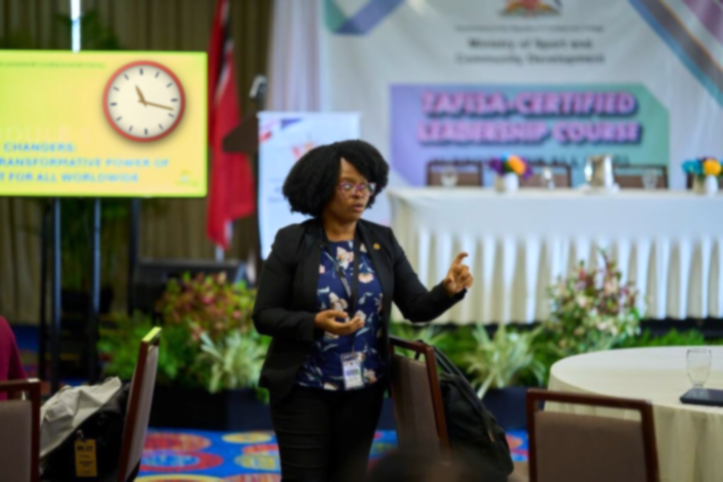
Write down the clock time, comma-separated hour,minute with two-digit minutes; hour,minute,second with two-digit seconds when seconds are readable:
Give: 11,18
